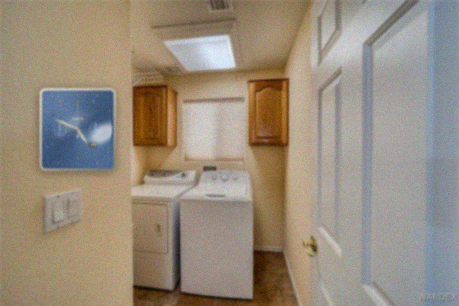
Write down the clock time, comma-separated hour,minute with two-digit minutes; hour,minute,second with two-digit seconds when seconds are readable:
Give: 4,49
